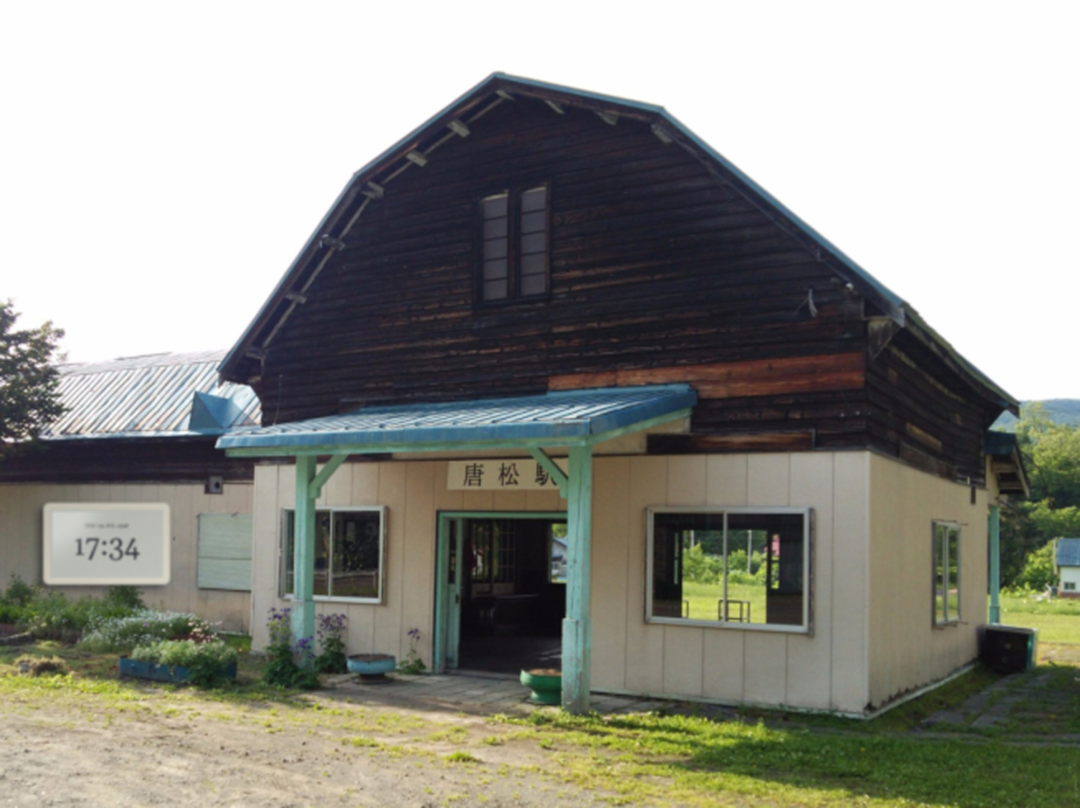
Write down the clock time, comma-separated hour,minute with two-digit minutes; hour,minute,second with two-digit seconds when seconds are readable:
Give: 17,34
